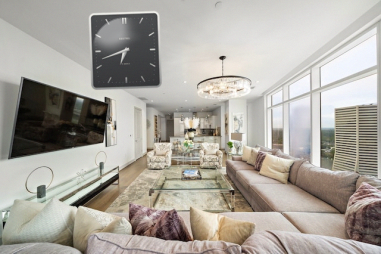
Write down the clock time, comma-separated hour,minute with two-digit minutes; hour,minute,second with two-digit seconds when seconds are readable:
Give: 6,42
